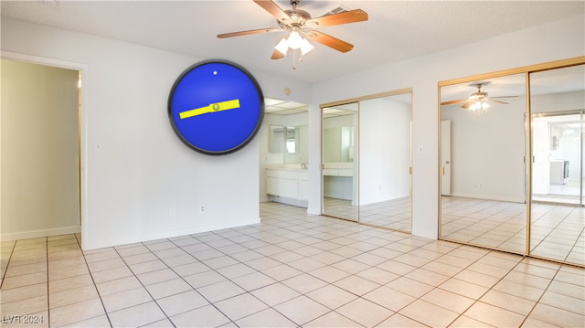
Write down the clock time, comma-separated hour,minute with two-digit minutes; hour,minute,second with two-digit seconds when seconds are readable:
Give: 2,43
